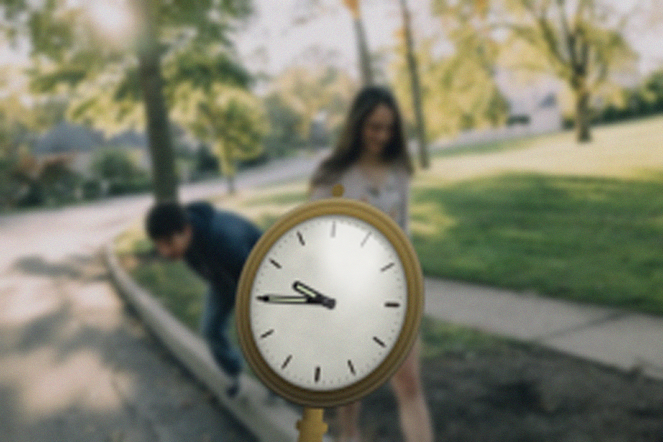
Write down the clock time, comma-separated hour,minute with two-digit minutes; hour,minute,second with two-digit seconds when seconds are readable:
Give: 9,45
